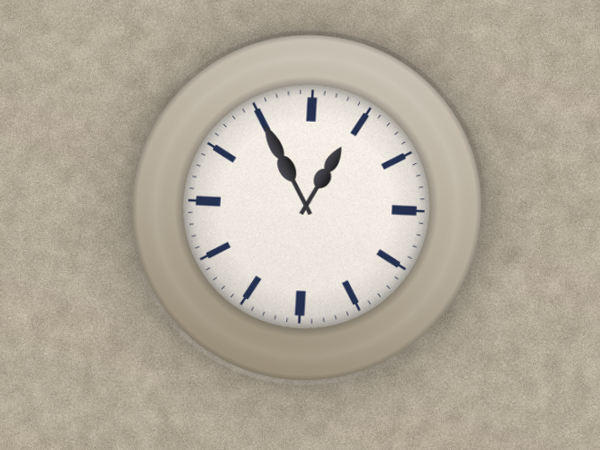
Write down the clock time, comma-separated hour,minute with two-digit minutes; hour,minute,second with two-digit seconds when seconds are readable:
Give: 12,55
